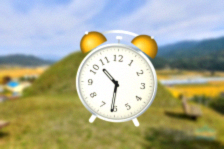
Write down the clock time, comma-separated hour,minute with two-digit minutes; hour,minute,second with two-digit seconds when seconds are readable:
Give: 10,31
